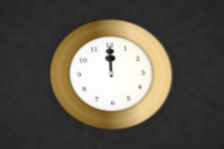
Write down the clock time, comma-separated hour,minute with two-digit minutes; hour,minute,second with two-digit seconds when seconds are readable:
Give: 12,00
